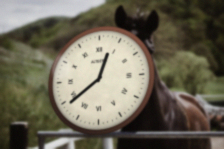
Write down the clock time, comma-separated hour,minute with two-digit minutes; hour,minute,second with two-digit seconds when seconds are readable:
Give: 12,39
